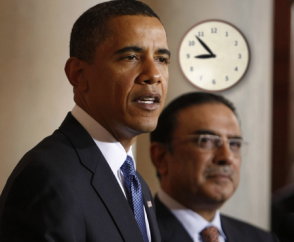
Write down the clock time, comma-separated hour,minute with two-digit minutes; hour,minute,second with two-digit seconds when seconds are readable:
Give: 8,53
